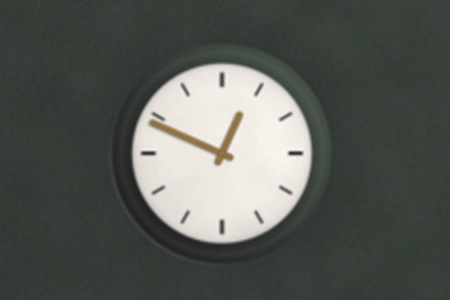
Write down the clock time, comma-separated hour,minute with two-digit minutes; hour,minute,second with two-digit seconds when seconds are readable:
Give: 12,49
